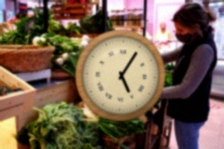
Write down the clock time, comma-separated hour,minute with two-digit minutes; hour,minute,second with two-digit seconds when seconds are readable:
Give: 5,05
